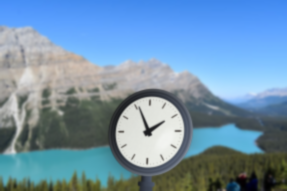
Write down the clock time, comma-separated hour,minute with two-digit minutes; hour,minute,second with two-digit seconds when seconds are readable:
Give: 1,56
